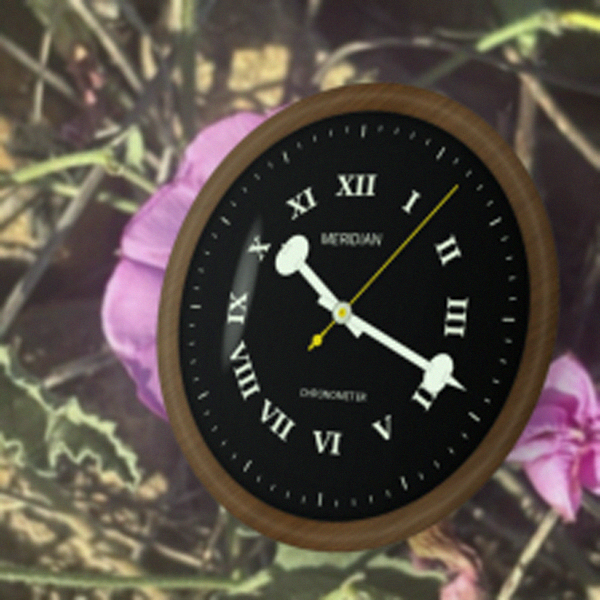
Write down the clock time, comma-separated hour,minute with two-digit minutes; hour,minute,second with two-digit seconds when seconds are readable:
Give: 10,19,07
